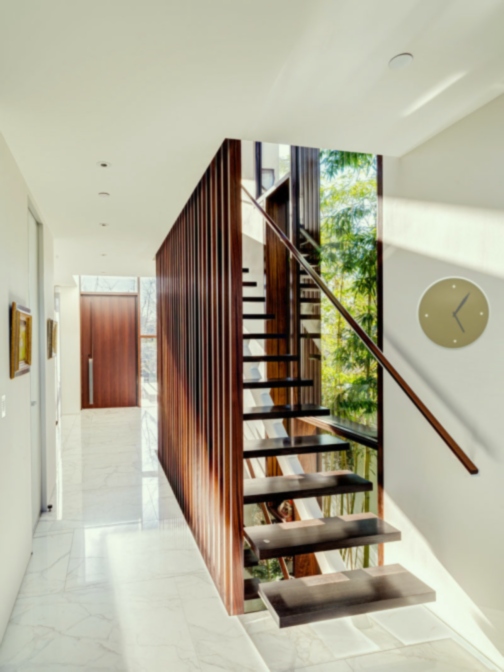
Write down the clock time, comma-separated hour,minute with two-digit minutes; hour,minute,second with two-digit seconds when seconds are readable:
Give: 5,06
